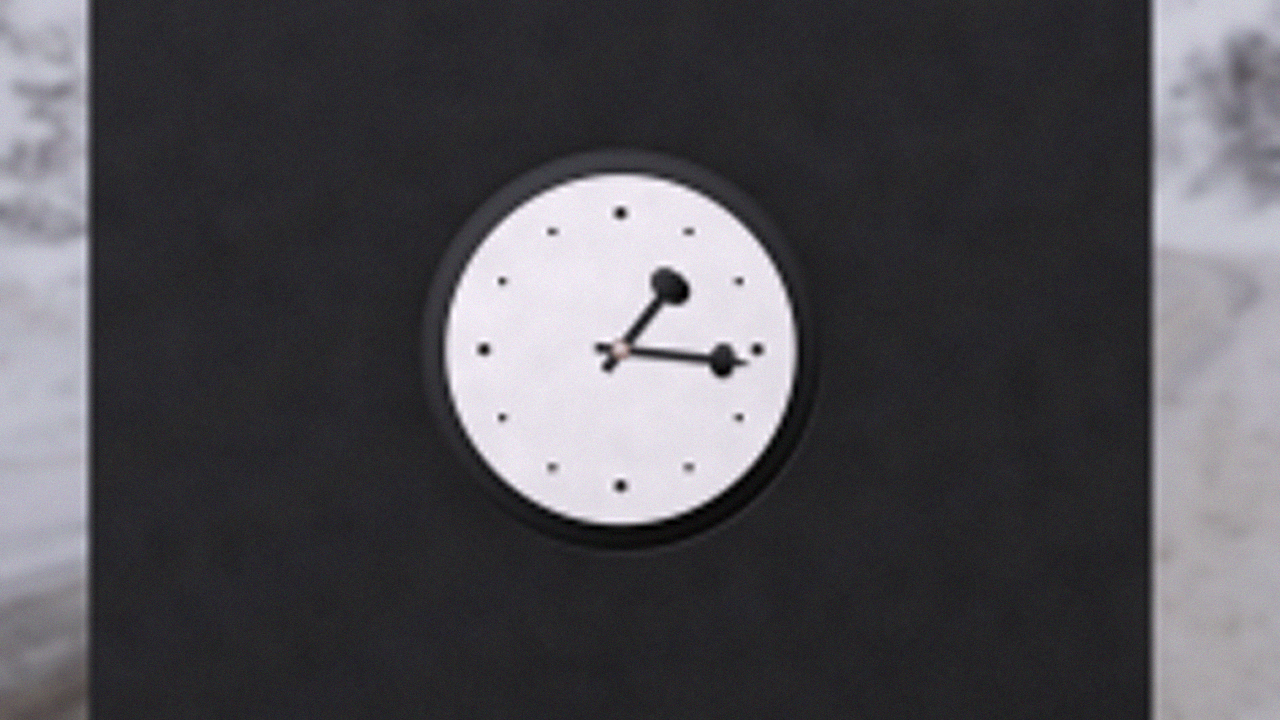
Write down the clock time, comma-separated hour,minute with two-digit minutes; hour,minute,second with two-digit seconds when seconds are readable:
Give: 1,16
